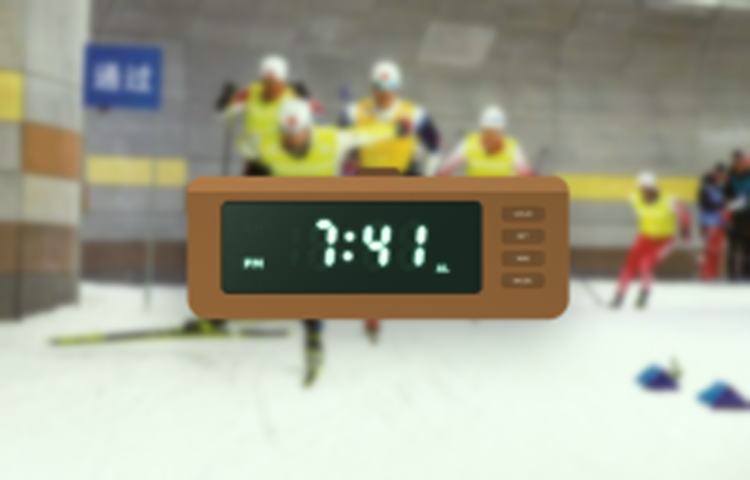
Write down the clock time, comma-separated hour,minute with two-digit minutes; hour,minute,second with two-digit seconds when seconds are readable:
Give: 7,41
